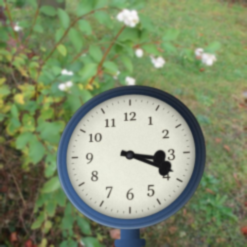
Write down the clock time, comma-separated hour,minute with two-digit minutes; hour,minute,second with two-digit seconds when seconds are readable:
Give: 3,19
